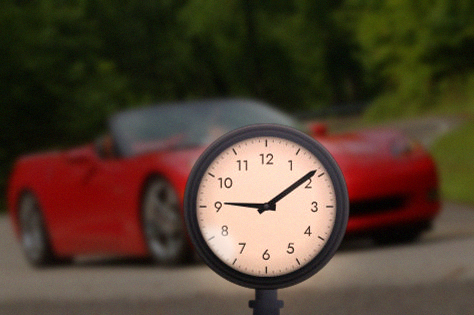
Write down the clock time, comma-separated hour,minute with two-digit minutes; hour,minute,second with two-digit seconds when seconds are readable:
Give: 9,09
